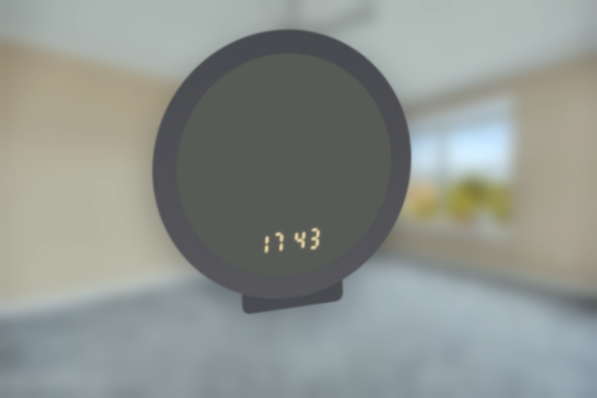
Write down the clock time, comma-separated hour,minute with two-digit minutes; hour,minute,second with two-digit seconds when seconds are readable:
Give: 17,43
